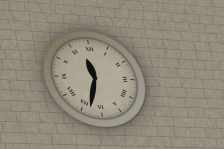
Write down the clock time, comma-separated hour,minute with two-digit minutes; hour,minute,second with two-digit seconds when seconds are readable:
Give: 11,33
